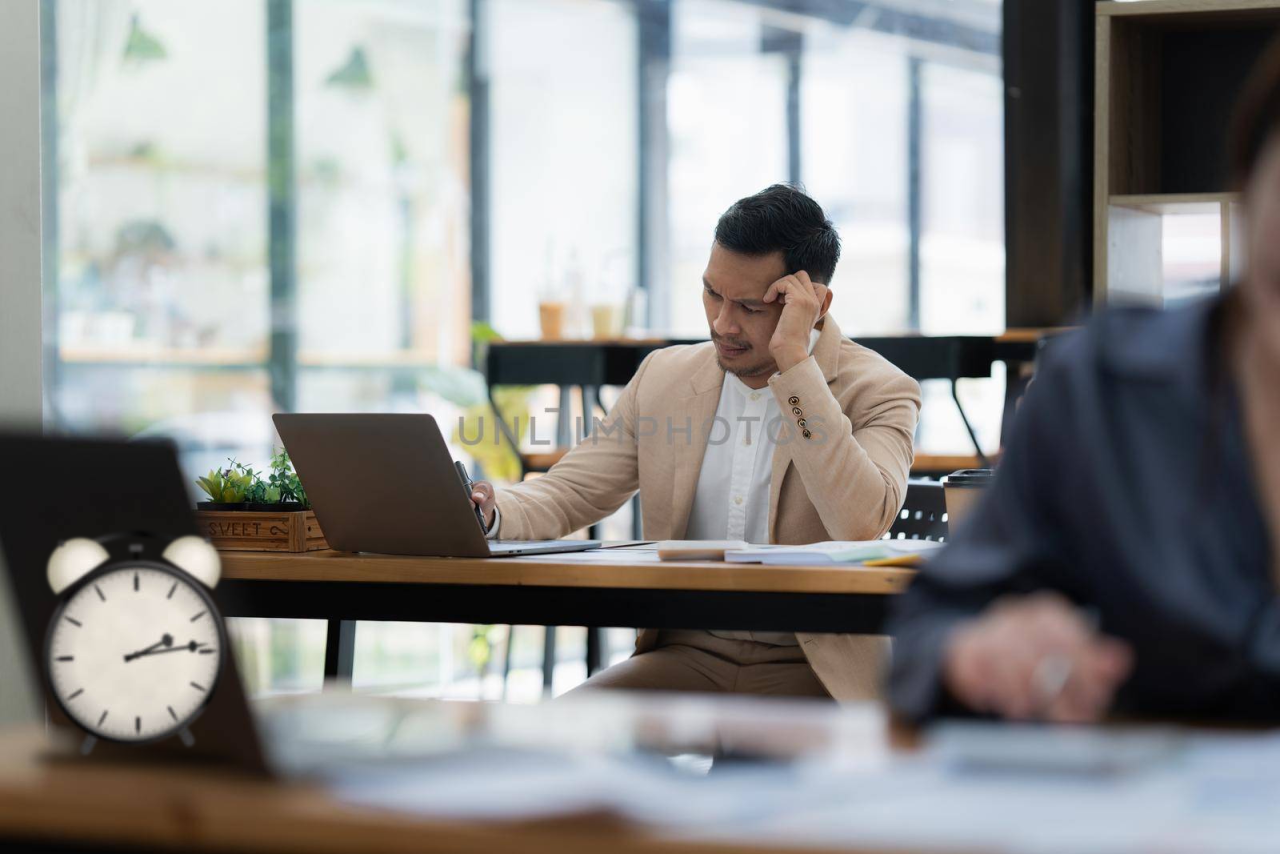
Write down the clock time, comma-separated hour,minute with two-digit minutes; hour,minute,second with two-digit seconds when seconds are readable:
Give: 2,14
